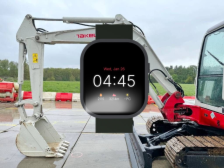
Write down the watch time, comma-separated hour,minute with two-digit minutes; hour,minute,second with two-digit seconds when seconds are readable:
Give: 4,45
